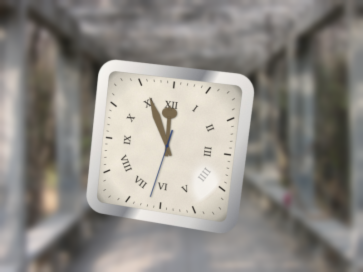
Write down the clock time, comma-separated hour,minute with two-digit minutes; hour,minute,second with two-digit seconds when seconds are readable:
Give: 11,55,32
